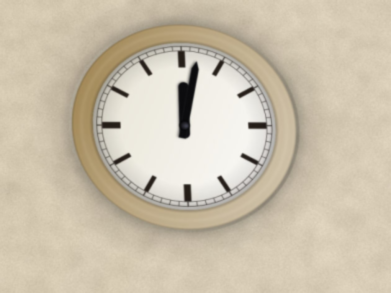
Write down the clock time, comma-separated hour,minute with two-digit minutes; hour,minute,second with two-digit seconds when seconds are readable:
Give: 12,02
